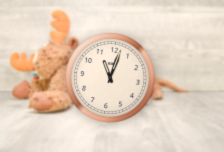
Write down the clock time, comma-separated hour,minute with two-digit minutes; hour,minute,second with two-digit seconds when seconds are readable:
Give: 11,02
